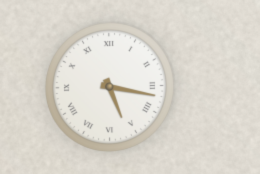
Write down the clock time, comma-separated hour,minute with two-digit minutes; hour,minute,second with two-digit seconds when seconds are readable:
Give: 5,17
